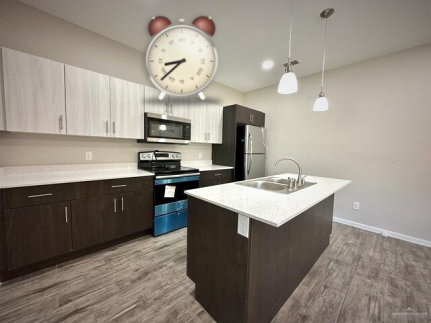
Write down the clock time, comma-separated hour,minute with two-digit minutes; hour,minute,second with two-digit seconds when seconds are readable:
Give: 8,38
